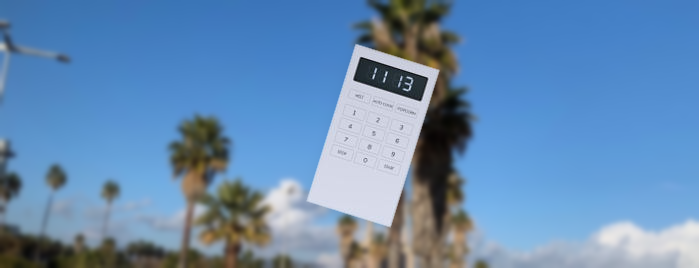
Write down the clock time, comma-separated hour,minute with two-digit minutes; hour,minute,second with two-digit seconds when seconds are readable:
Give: 11,13
